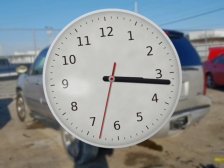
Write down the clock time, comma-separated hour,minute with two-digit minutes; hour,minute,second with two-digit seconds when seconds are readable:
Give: 3,16,33
